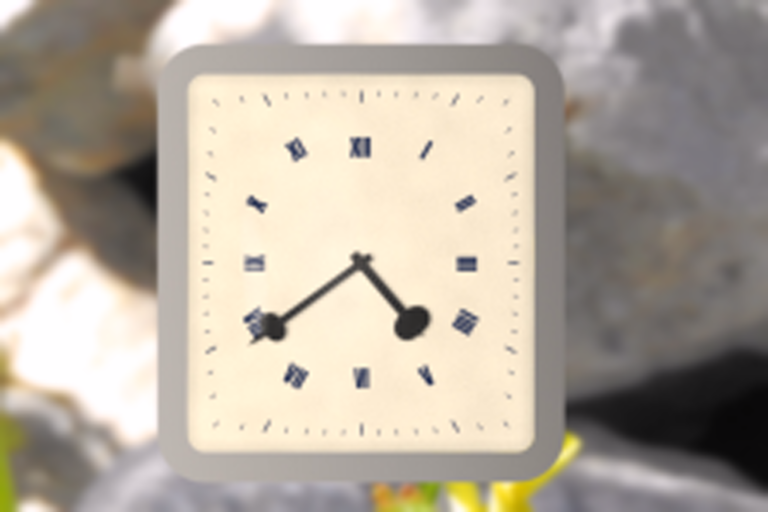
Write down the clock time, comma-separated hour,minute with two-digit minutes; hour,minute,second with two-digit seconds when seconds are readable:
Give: 4,39
